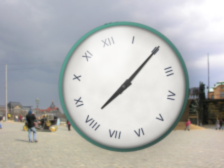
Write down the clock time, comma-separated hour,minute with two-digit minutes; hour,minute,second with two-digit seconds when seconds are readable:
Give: 8,10
